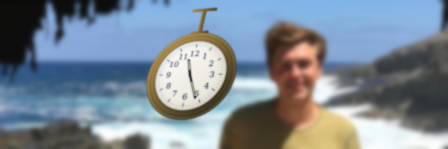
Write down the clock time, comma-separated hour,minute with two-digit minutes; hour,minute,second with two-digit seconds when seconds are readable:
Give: 11,26
